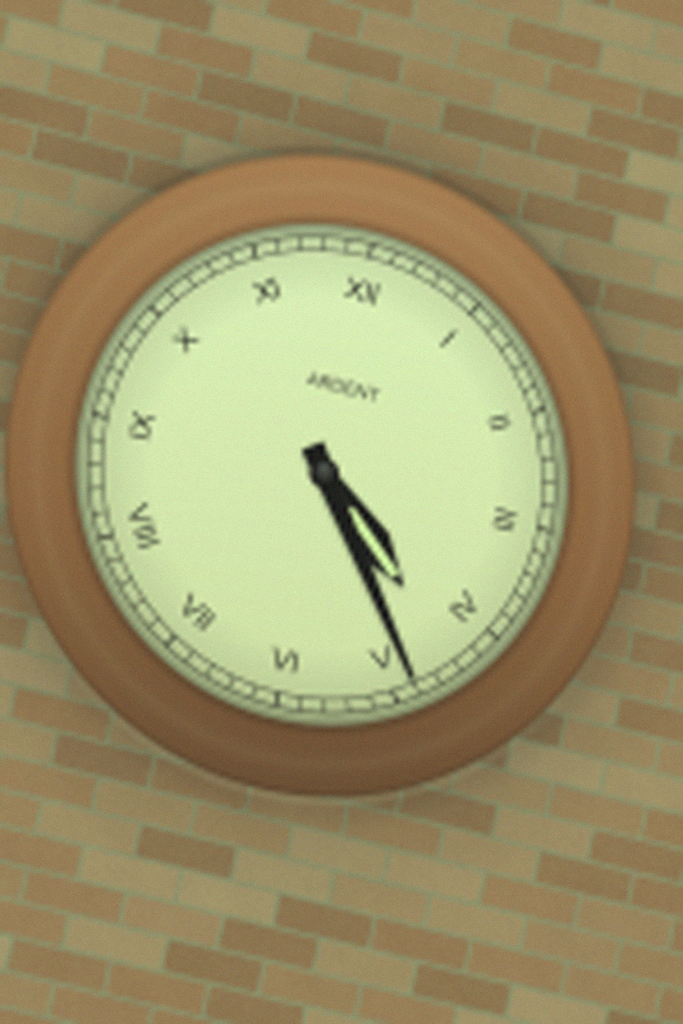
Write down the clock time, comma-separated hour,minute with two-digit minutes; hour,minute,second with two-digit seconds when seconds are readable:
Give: 4,24
